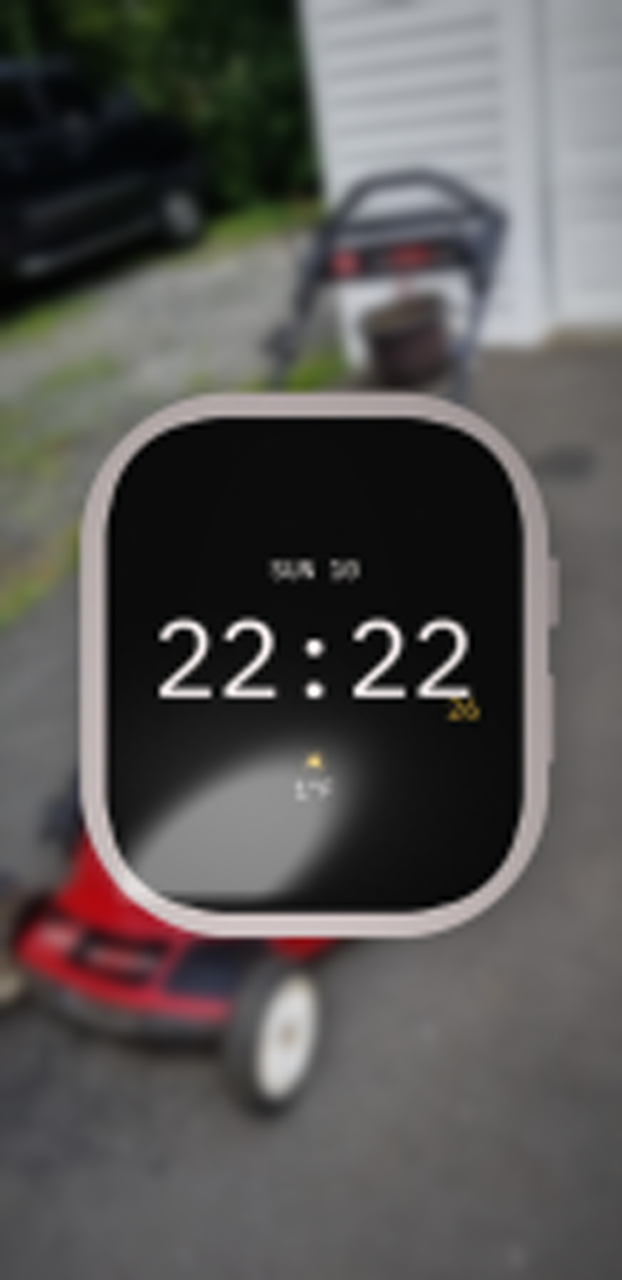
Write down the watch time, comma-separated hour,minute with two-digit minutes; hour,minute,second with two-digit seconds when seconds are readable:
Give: 22,22
